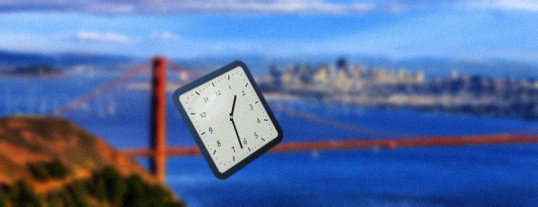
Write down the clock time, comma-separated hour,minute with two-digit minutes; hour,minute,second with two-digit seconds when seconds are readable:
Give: 1,32
